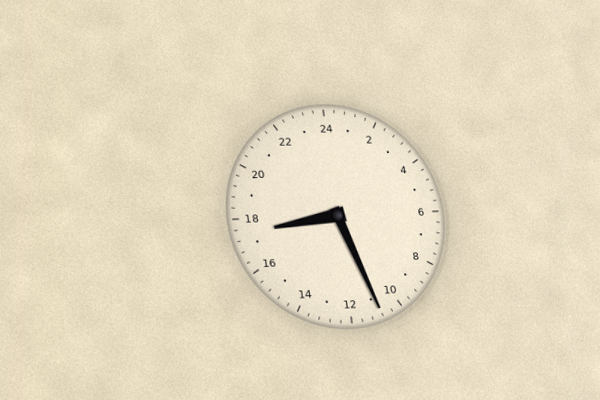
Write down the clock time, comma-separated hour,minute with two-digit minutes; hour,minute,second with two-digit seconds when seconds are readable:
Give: 17,27
